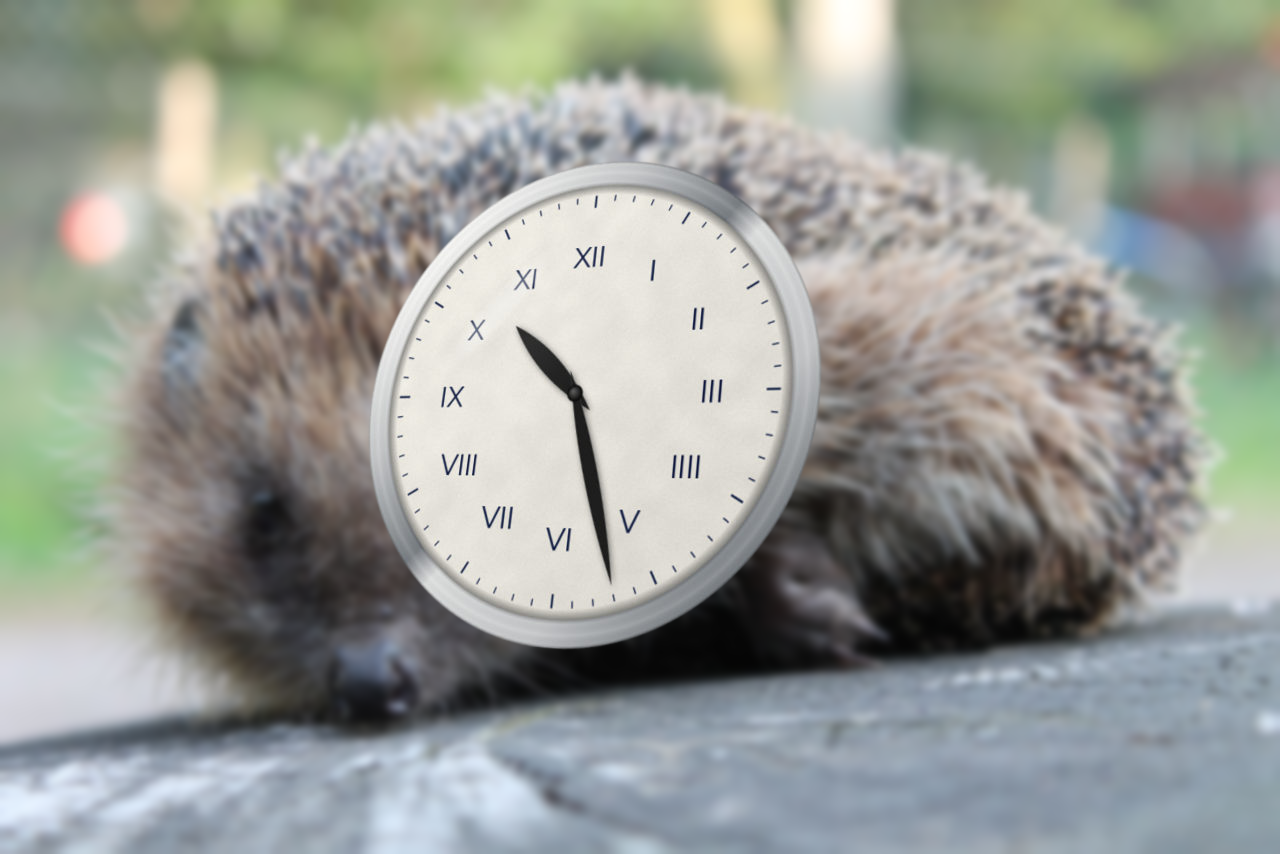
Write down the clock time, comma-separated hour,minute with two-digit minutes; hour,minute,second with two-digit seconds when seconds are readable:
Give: 10,27
